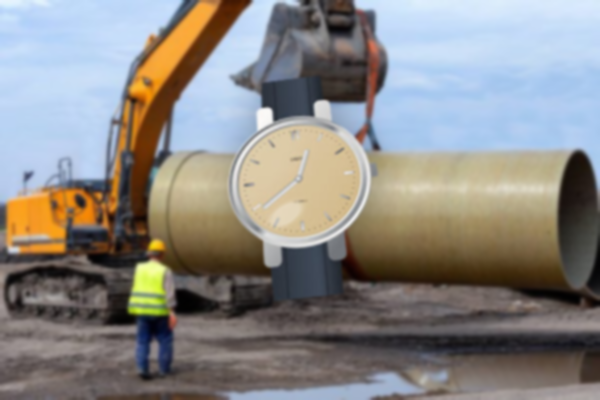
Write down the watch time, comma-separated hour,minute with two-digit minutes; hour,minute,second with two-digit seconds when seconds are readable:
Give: 12,39
